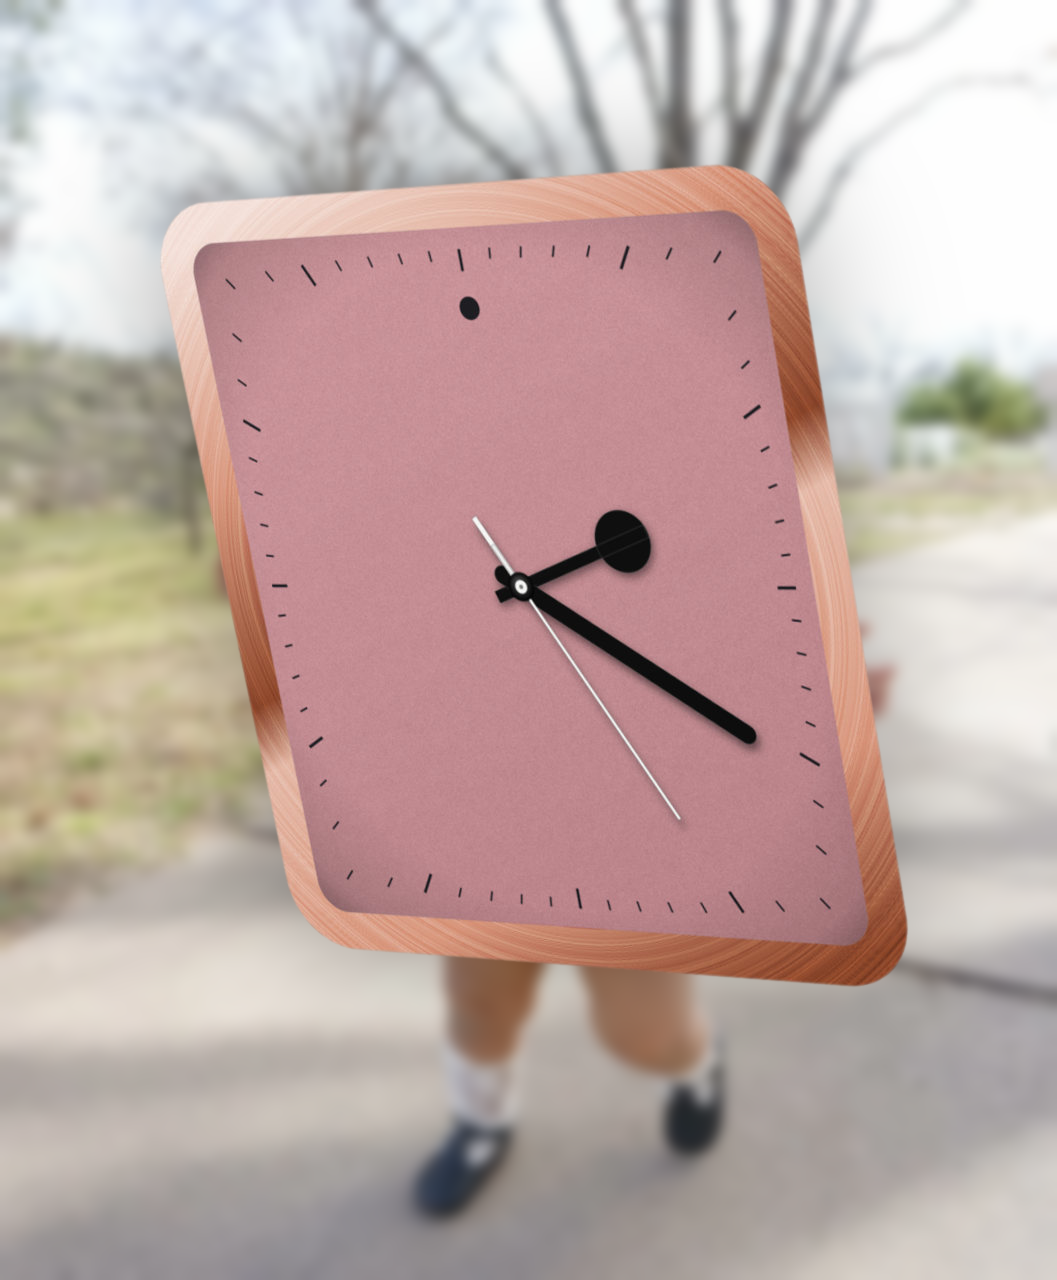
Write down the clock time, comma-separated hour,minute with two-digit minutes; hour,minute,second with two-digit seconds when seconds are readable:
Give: 2,20,25
